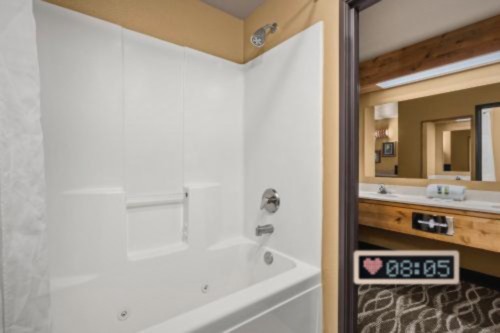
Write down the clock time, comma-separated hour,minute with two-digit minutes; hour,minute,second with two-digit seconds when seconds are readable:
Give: 8,05
